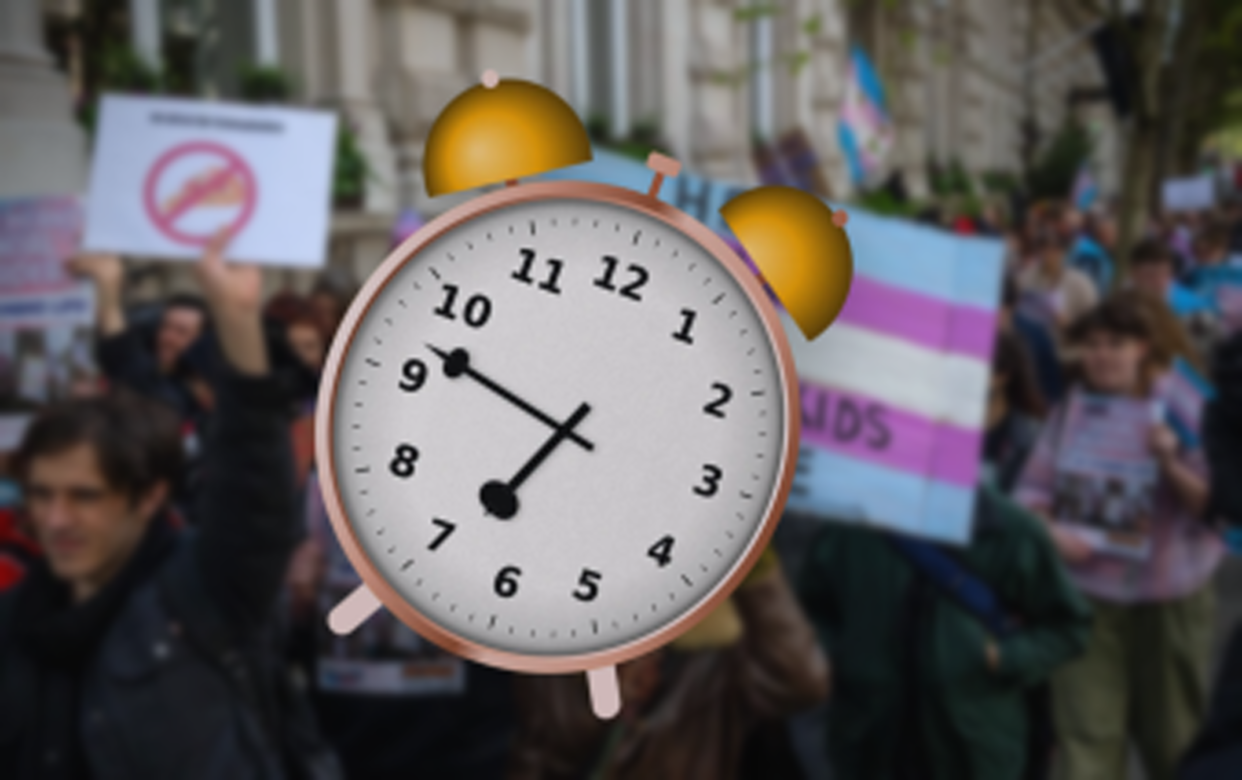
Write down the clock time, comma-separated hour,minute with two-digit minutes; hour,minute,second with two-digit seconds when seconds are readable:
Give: 6,47
